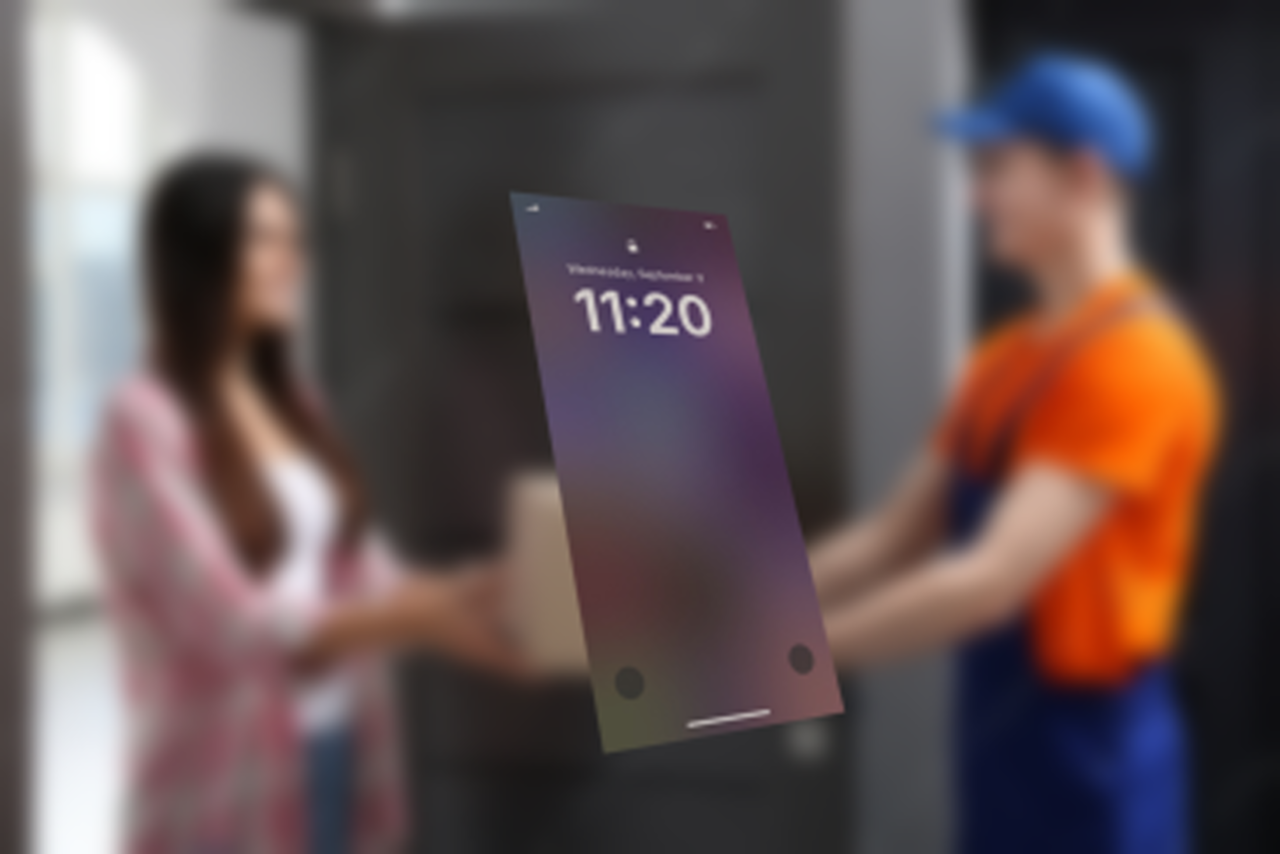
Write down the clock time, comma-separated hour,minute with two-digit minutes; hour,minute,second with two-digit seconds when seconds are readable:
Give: 11,20
